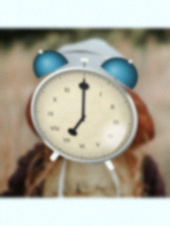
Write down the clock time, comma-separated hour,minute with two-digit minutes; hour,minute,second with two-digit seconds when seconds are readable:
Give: 7,00
